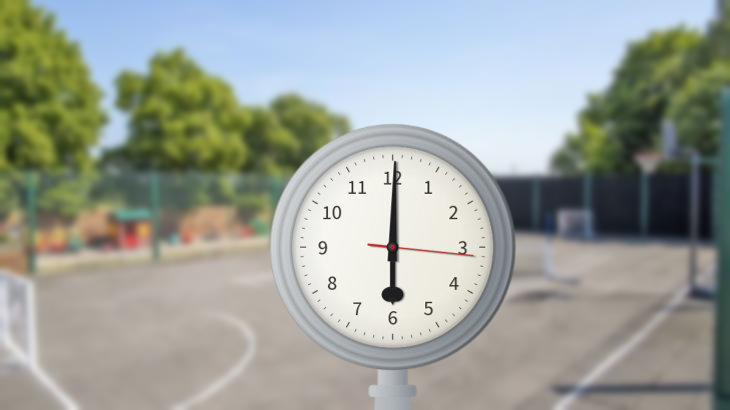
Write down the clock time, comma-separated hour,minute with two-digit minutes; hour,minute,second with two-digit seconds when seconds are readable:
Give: 6,00,16
